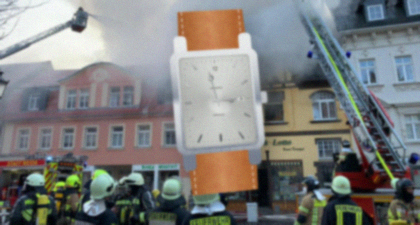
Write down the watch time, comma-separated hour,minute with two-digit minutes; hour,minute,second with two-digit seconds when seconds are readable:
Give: 2,58
